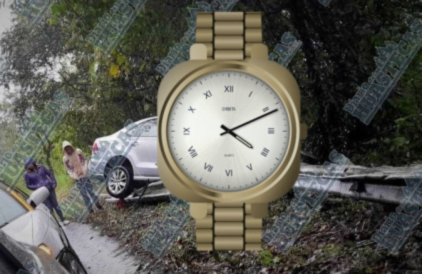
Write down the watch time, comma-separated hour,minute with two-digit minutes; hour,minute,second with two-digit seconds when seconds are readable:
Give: 4,11
